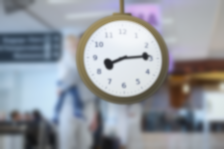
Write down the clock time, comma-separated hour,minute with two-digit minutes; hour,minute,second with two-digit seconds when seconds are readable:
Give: 8,14
